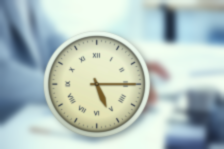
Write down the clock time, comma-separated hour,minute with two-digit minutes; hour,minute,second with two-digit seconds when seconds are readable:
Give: 5,15
